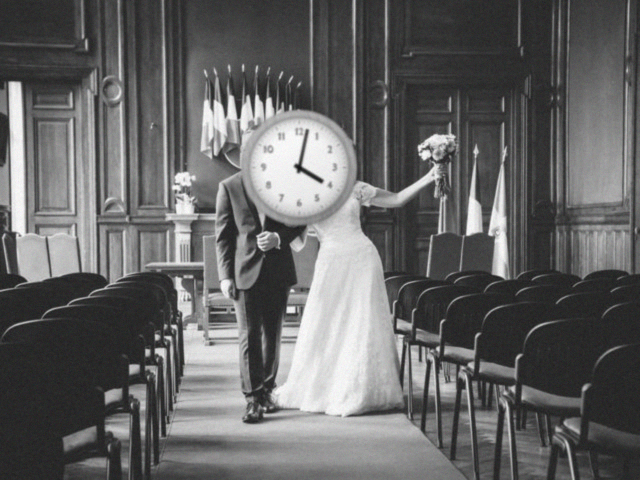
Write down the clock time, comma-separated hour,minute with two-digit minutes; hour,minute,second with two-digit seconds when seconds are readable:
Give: 4,02
